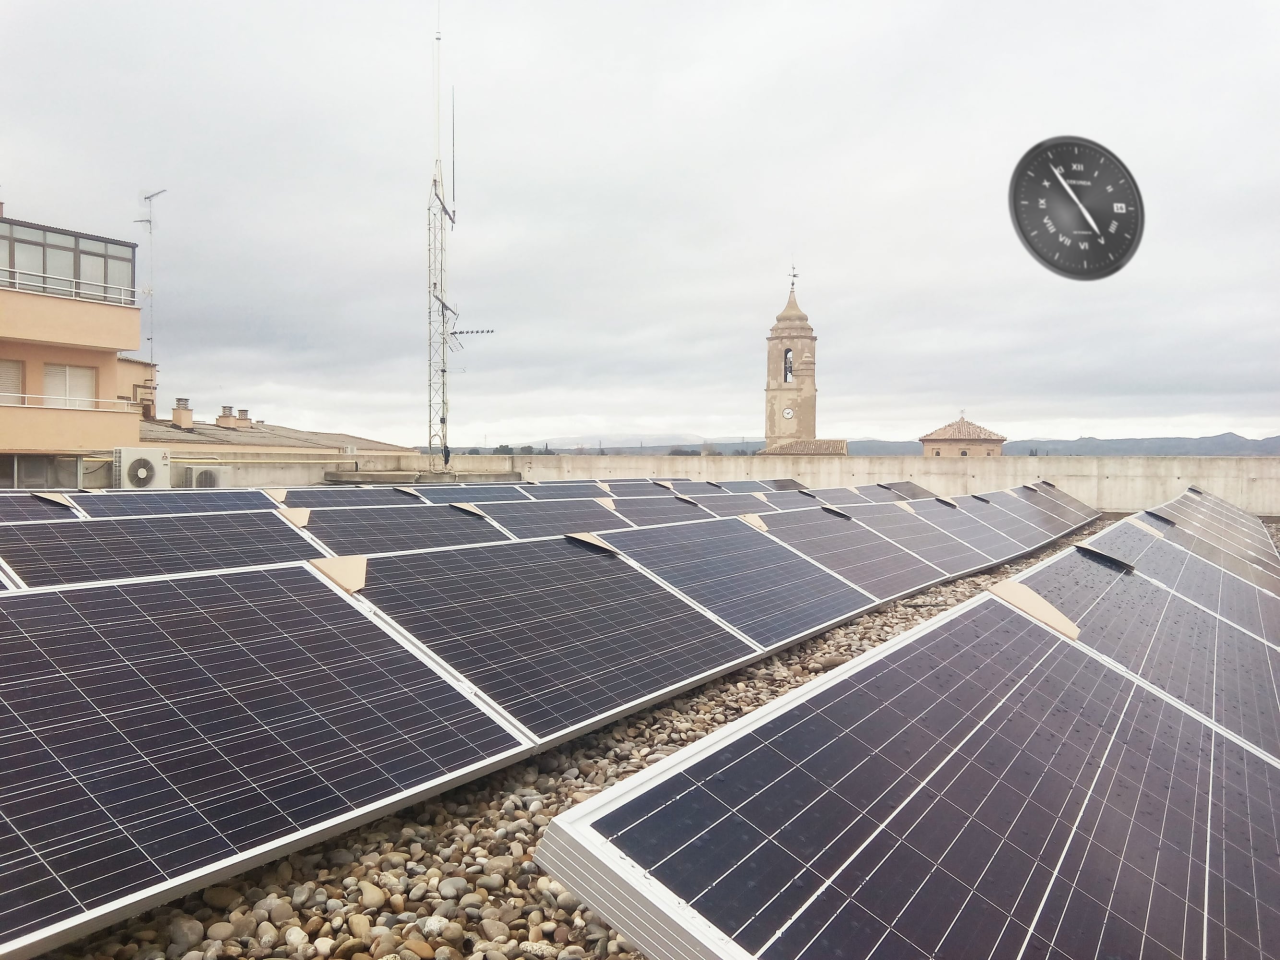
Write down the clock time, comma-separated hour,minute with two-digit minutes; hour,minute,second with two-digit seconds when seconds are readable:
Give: 4,54
